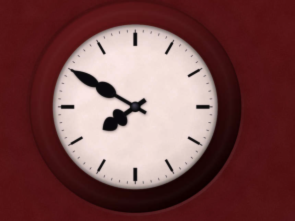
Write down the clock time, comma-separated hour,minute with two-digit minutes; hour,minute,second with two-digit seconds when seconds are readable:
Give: 7,50
